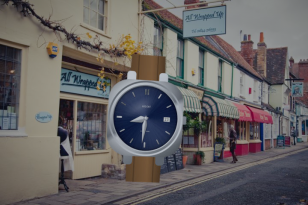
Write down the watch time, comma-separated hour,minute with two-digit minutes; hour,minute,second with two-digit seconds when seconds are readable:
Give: 8,31
